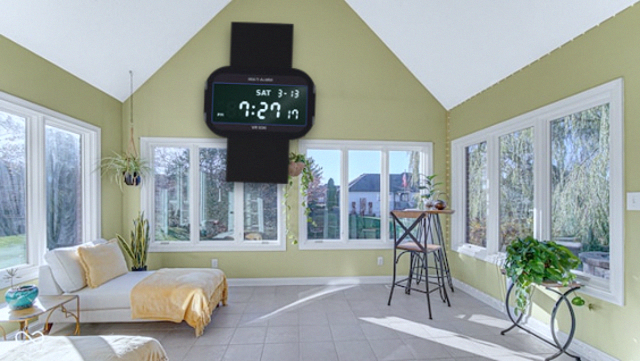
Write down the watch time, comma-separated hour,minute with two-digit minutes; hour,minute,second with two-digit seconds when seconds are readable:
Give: 7,27,17
